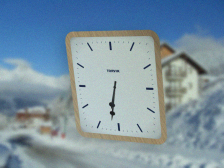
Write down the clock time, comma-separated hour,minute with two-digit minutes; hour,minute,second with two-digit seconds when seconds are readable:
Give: 6,32
